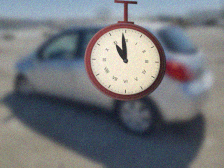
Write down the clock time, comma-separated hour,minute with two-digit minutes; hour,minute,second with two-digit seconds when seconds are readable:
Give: 10,59
